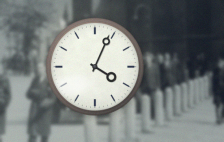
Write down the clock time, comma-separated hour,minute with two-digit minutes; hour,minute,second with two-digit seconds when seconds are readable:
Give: 4,04
